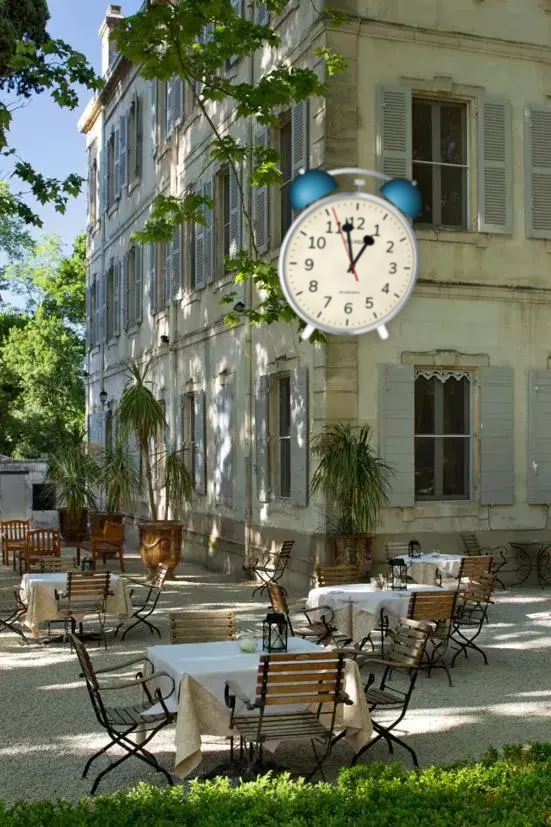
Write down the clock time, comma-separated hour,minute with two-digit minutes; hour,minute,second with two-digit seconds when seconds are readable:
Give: 12,57,56
